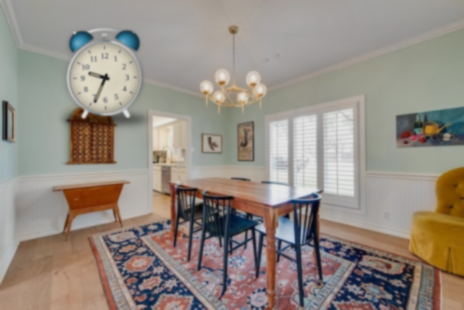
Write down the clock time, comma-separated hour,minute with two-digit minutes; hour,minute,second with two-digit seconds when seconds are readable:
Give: 9,34
